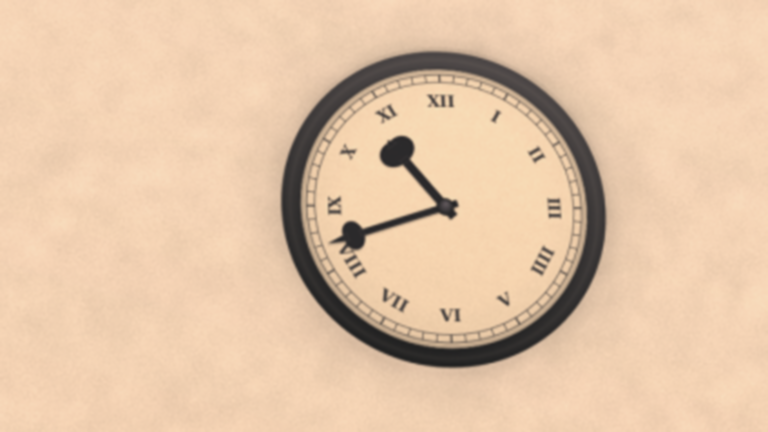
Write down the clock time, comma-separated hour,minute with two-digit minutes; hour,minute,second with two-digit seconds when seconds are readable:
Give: 10,42
